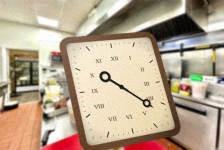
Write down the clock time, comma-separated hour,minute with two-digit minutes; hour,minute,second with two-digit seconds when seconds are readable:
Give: 10,22
